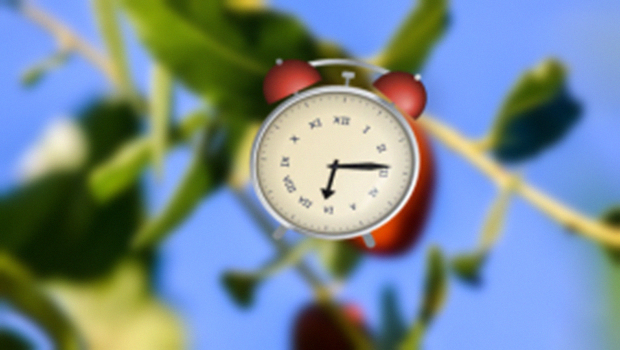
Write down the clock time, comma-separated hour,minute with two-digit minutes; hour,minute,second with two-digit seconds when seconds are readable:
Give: 6,14
